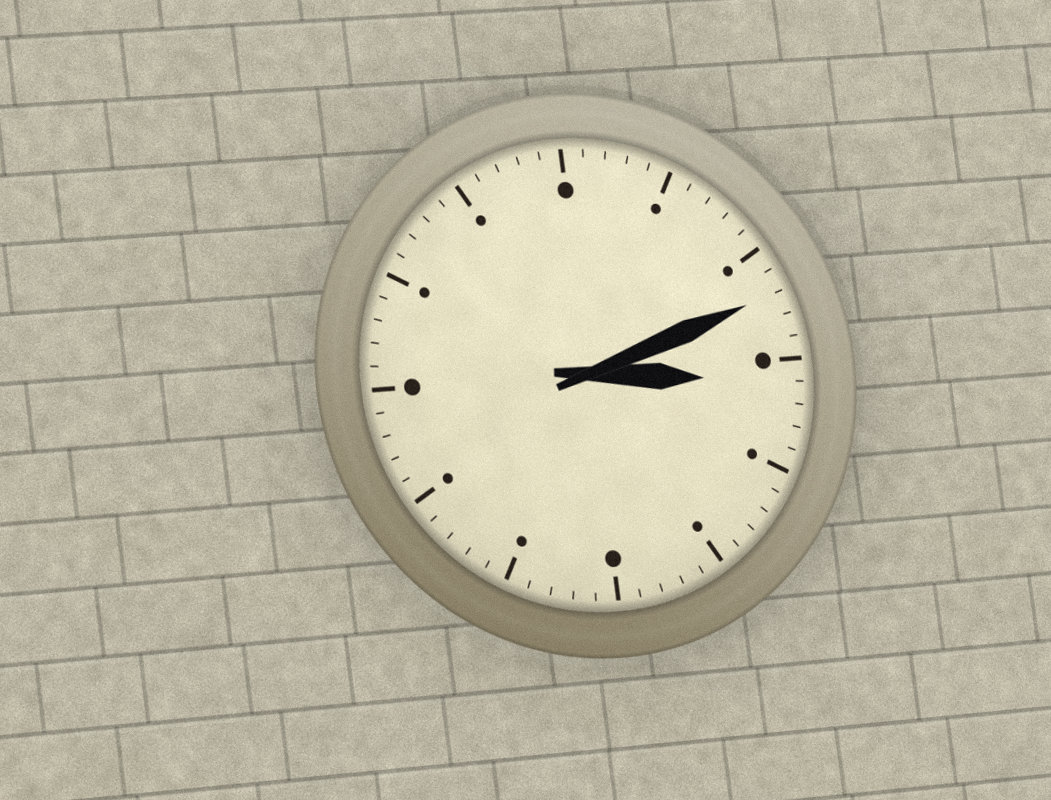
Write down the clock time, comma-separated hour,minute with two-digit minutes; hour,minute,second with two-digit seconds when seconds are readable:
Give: 3,12
